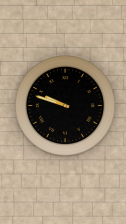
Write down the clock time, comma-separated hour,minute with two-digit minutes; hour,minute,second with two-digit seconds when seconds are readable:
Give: 9,48
